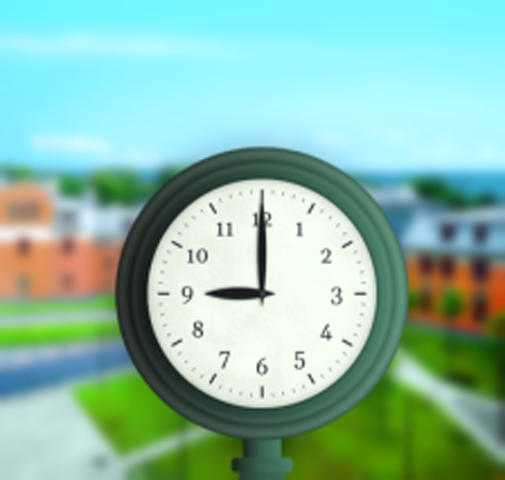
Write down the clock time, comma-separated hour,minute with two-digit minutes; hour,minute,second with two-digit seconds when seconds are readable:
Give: 9,00
